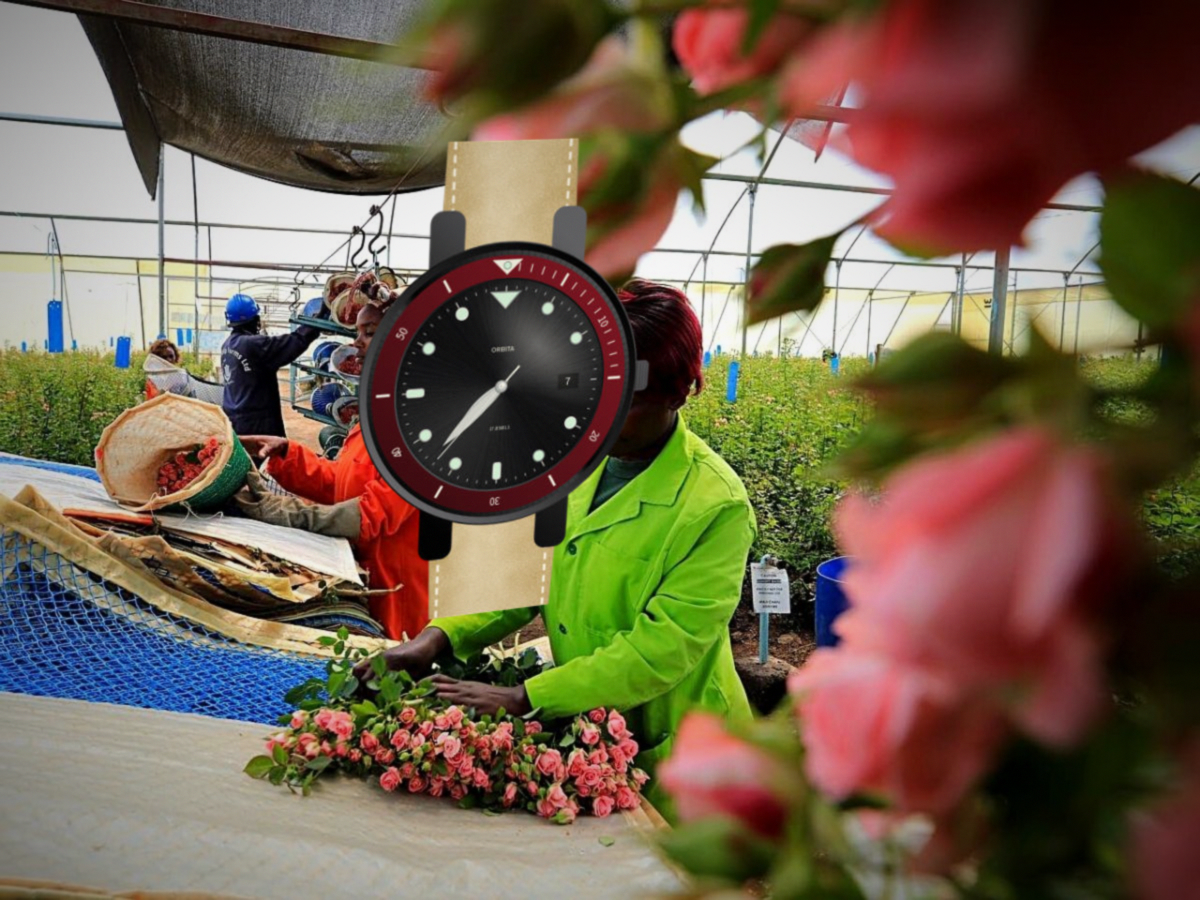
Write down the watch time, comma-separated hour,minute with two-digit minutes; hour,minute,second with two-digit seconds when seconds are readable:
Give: 7,37,37
